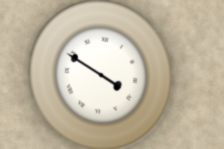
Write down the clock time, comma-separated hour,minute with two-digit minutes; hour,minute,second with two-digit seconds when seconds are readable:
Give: 3,49
